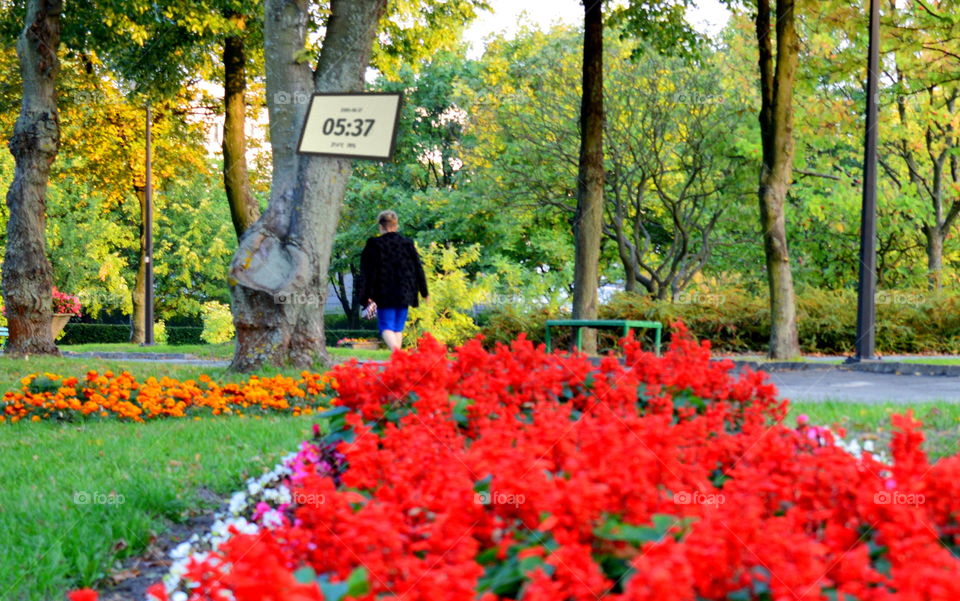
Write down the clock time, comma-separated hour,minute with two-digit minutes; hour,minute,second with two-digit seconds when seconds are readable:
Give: 5,37
